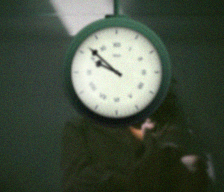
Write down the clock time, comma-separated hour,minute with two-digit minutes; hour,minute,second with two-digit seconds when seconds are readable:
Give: 9,52
